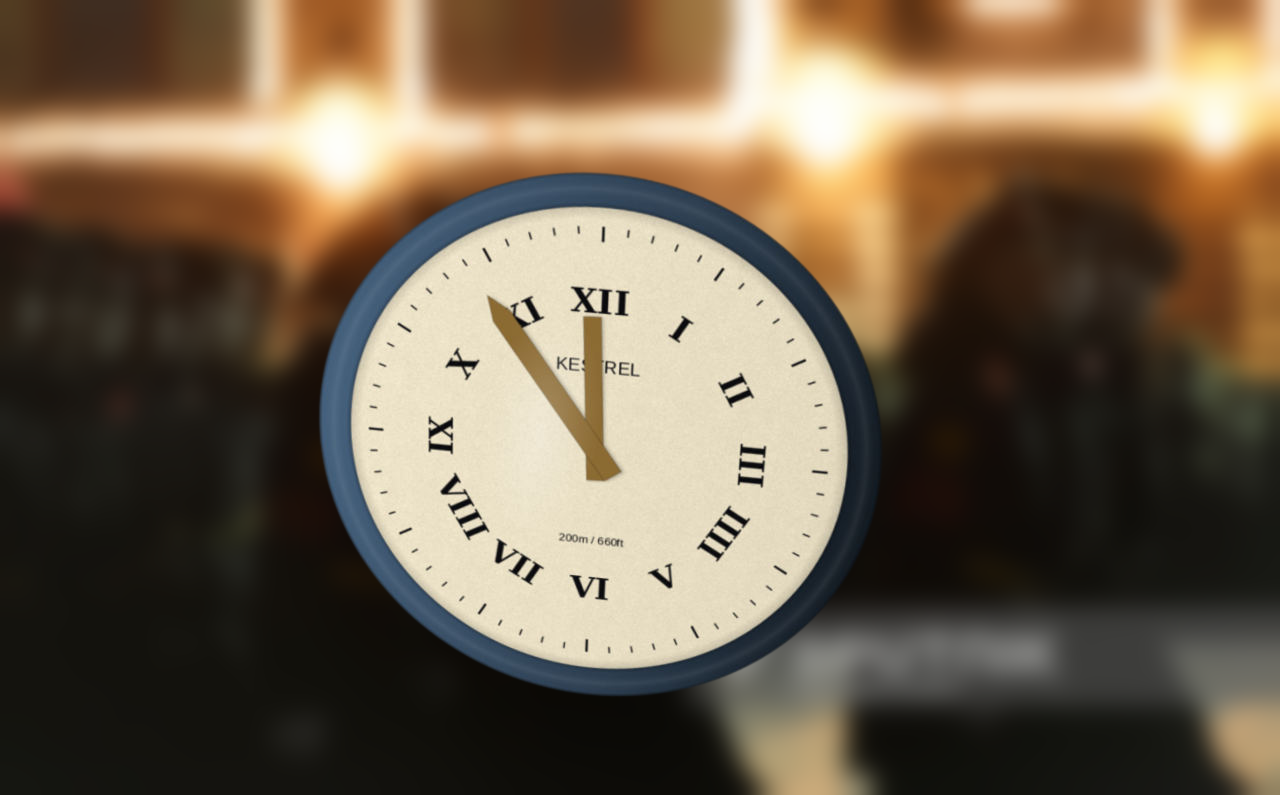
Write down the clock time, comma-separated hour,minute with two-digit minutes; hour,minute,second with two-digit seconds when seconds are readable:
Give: 11,54
